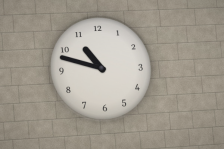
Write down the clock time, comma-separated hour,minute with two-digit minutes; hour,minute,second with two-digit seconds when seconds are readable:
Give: 10,48
